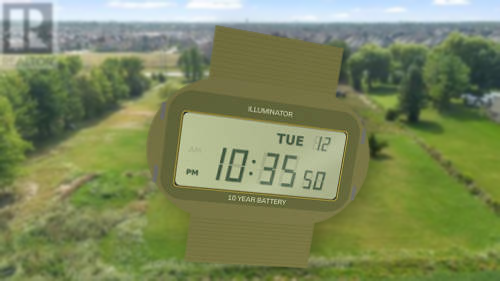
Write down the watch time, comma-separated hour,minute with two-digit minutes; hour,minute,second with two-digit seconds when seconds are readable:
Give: 10,35,50
